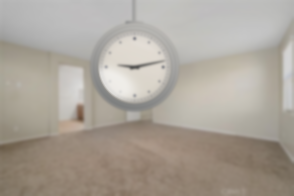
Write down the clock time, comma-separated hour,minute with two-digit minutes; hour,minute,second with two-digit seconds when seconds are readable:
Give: 9,13
